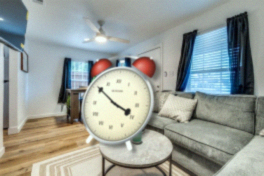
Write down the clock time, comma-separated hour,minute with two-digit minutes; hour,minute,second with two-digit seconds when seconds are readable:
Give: 3,51
